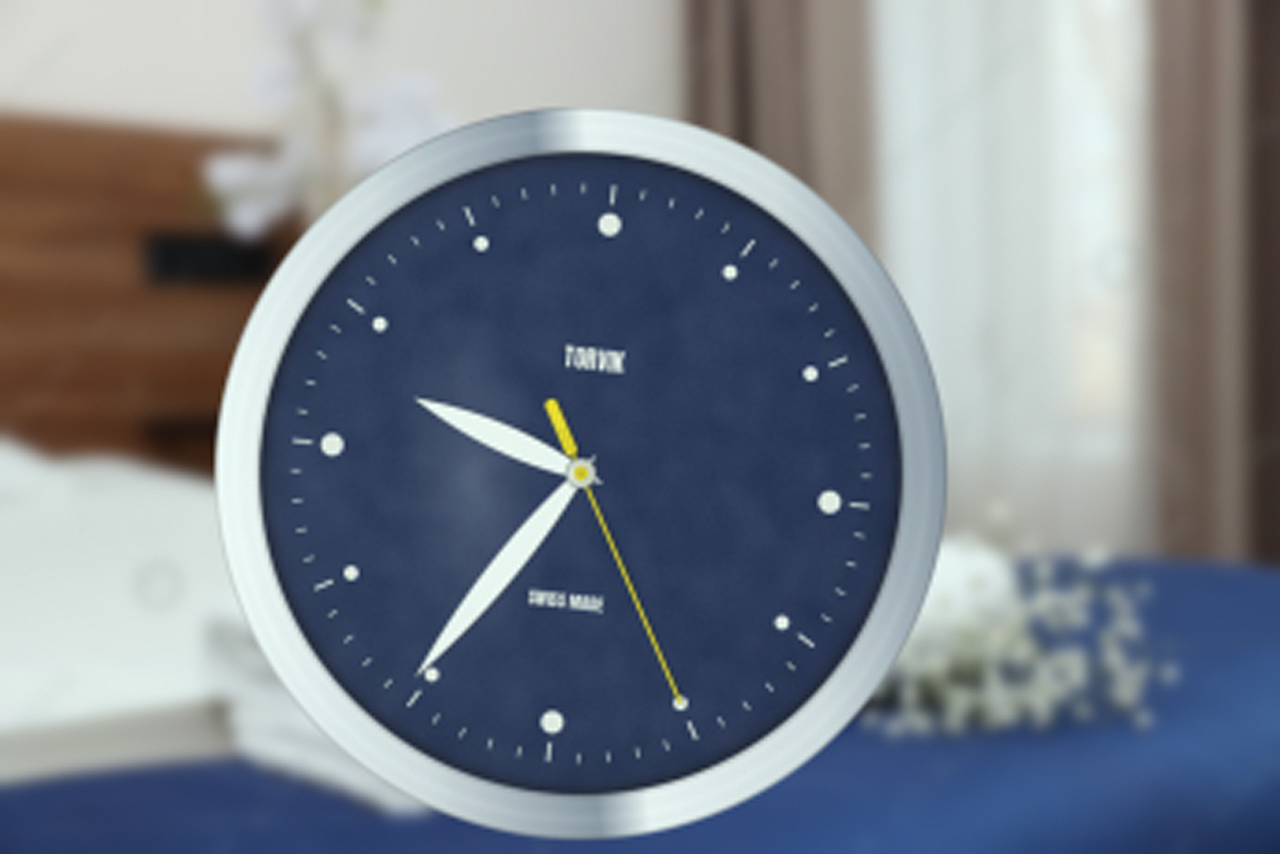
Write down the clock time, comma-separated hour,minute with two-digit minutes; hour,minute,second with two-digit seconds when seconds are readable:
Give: 9,35,25
